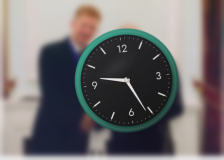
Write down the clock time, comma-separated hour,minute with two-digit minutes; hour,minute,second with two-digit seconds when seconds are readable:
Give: 9,26
